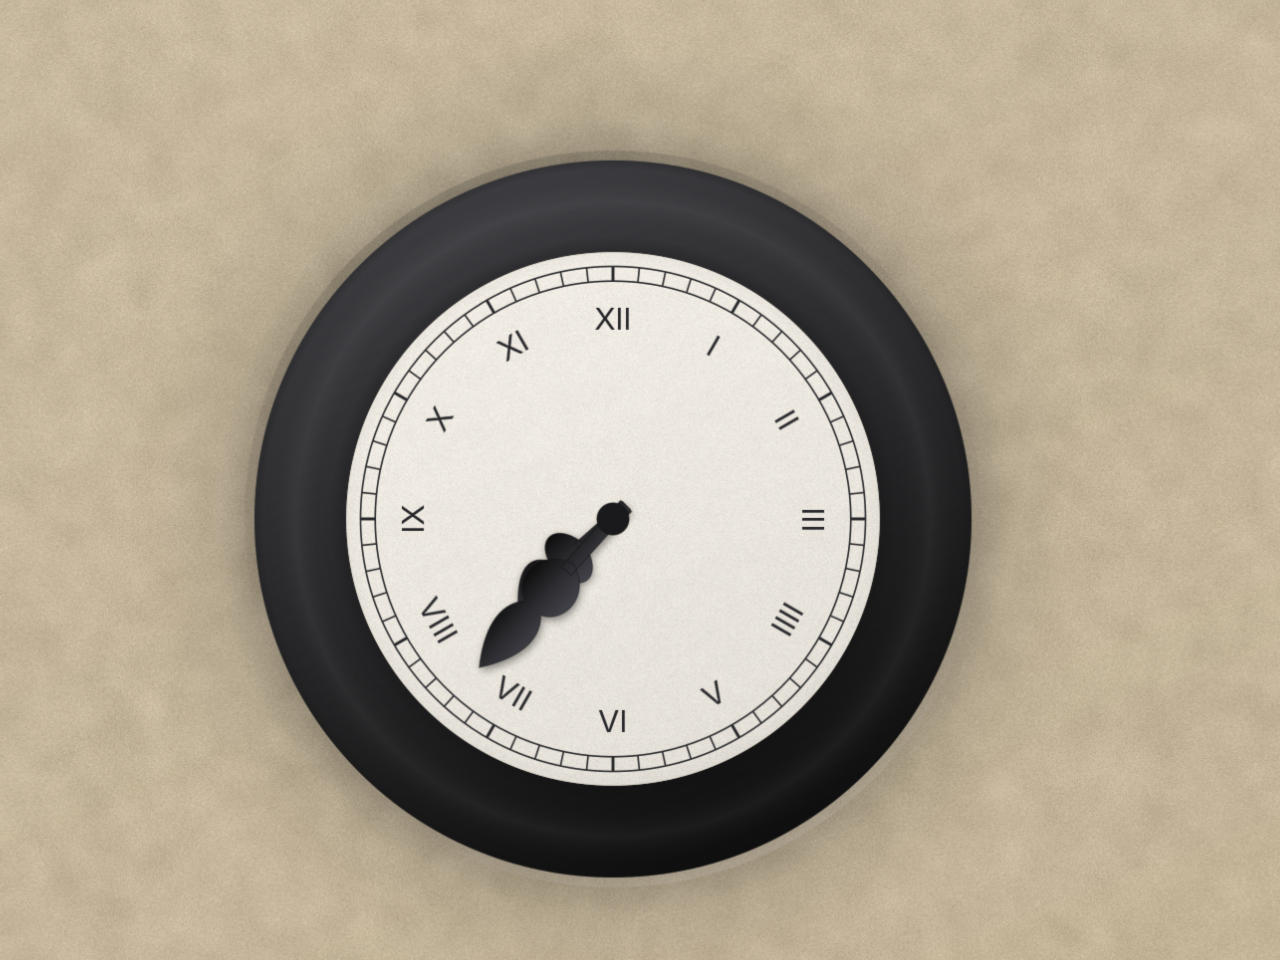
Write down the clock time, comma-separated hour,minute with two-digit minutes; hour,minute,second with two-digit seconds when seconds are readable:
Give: 7,37
